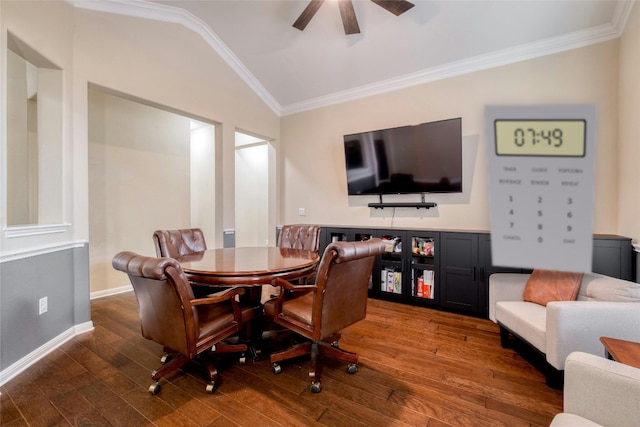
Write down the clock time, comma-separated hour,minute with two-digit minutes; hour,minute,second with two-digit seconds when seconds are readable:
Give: 7,49
